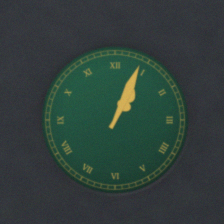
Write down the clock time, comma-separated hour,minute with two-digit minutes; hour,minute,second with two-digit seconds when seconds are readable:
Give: 1,04
